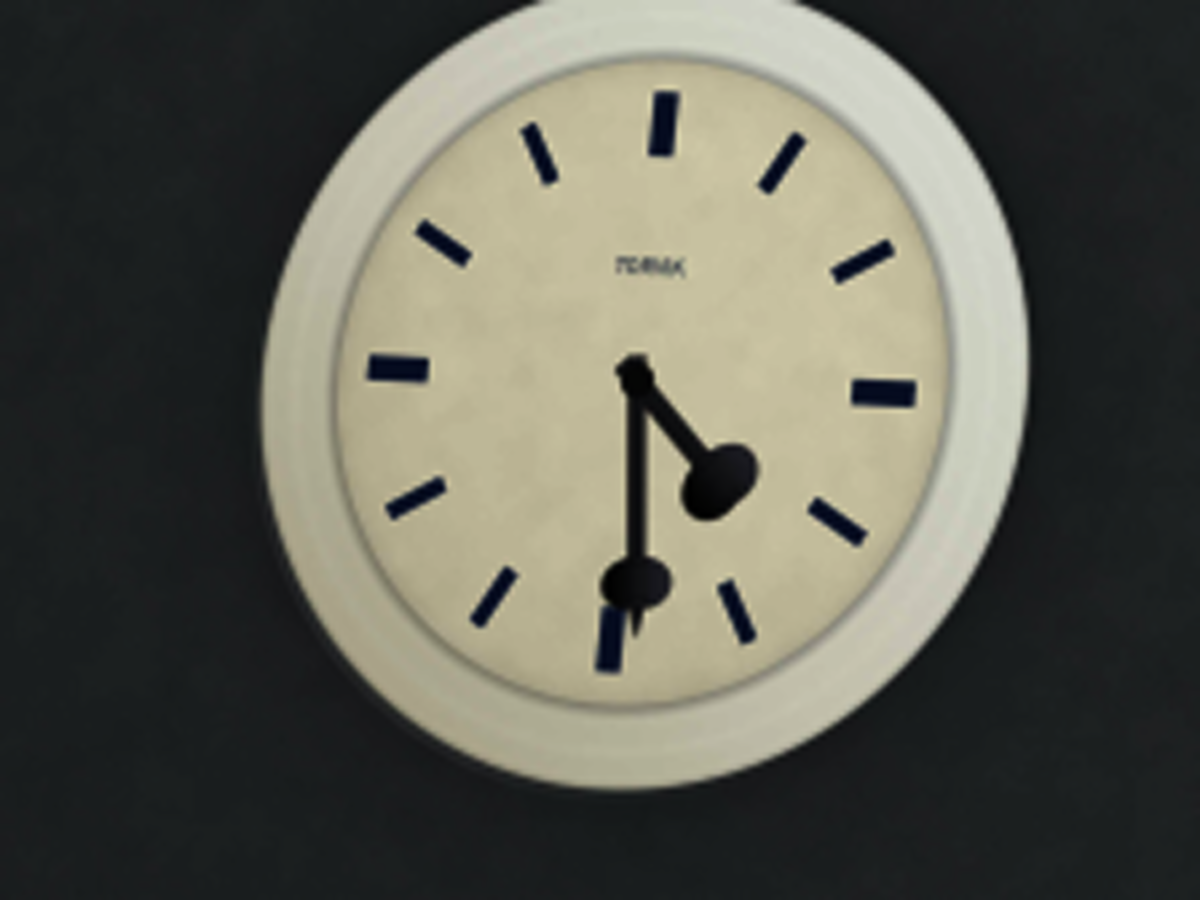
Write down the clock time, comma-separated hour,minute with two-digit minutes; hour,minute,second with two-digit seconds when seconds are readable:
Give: 4,29
